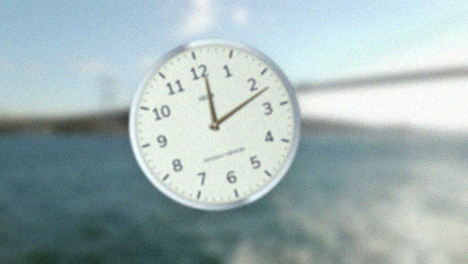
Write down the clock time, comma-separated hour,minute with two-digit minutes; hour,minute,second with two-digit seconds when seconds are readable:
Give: 12,12
